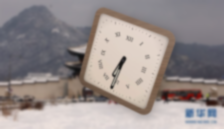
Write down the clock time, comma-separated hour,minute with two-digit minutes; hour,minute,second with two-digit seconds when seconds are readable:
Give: 6,31
